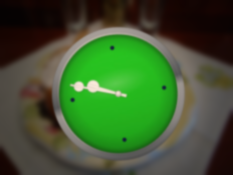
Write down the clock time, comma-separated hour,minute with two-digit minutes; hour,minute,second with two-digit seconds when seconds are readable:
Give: 9,48
